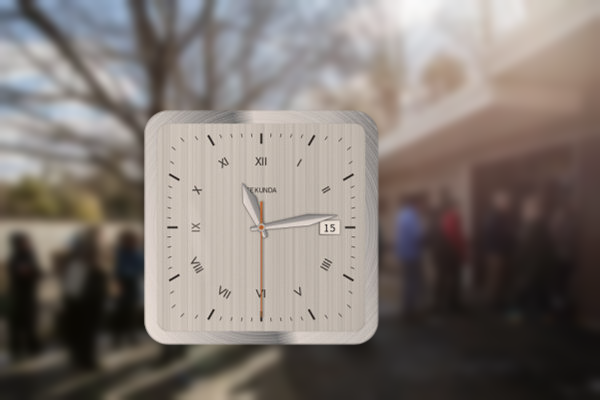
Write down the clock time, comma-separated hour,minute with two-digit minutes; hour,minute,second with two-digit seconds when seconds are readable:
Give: 11,13,30
